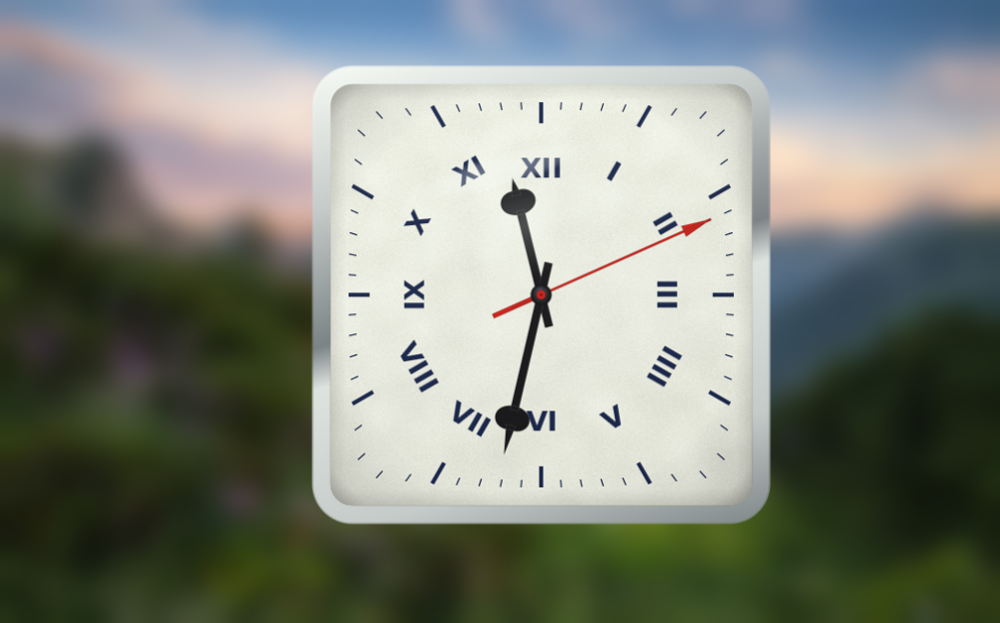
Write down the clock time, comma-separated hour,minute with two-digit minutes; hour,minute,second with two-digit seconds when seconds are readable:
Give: 11,32,11
